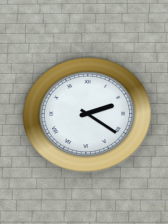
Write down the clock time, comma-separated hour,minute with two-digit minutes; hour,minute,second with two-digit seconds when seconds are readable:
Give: 2,21
